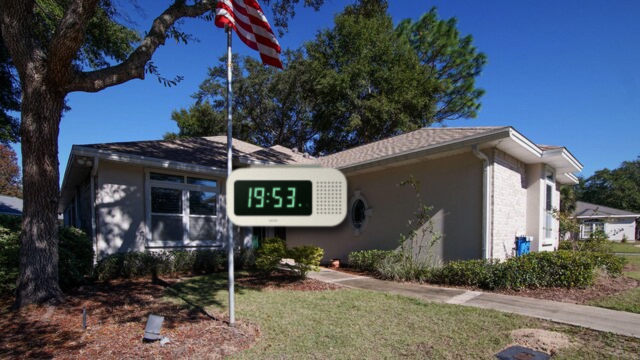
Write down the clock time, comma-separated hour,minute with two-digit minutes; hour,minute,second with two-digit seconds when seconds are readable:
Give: 19,53
